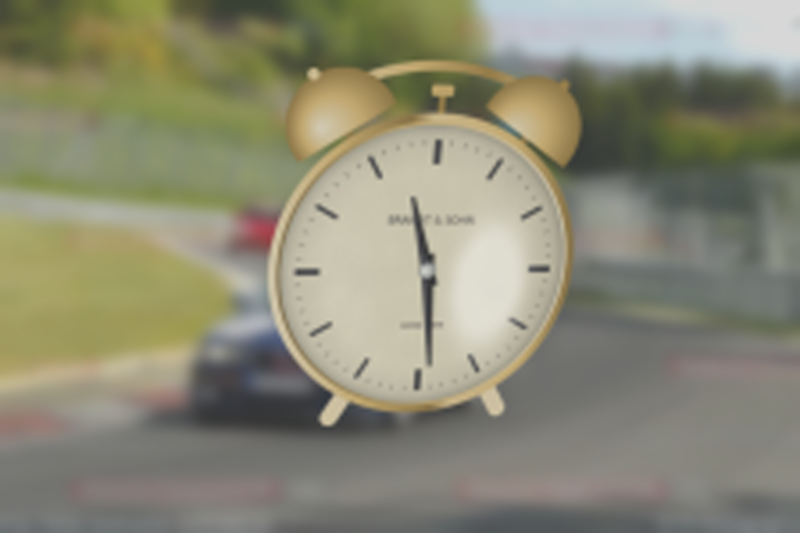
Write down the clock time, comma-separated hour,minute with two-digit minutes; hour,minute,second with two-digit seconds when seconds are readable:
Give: 11,29
